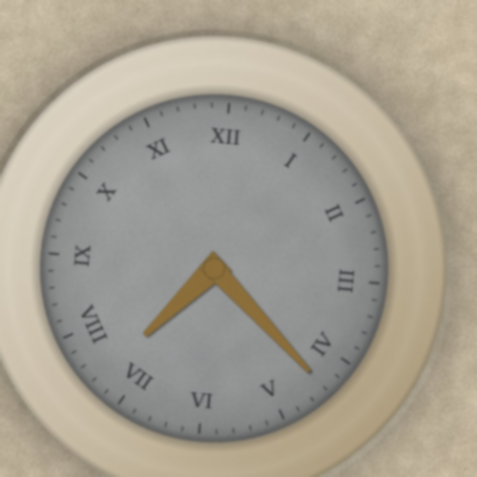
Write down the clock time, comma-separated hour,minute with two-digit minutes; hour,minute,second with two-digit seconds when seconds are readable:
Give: 7,22
